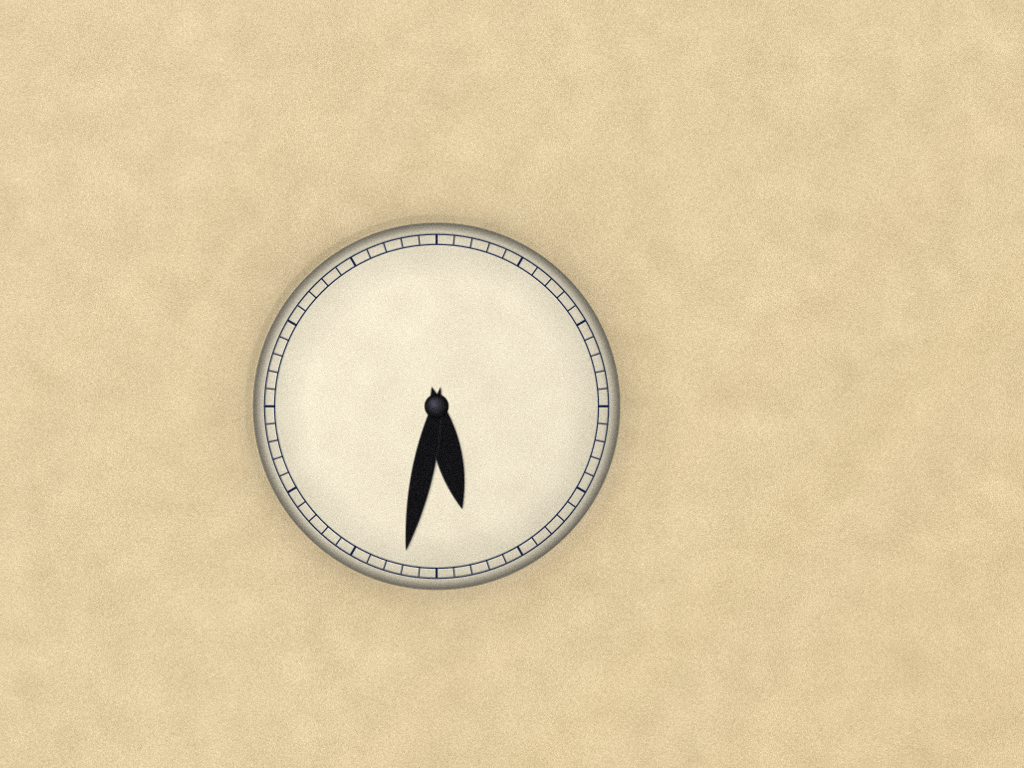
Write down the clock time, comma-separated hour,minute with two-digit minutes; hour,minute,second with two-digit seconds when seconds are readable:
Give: 5,32
